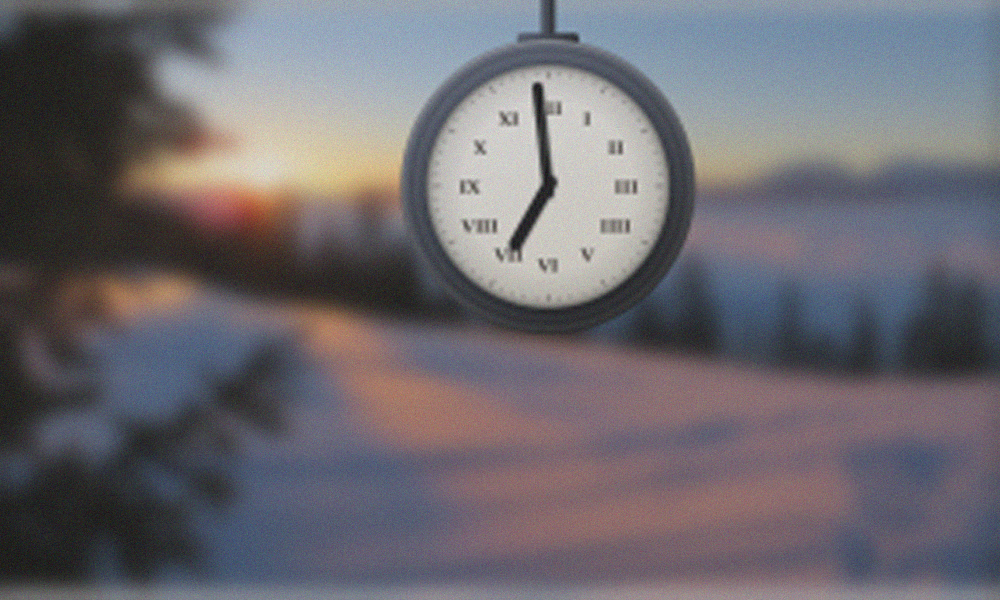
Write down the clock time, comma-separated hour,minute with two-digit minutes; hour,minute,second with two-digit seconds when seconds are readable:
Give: 6,59
